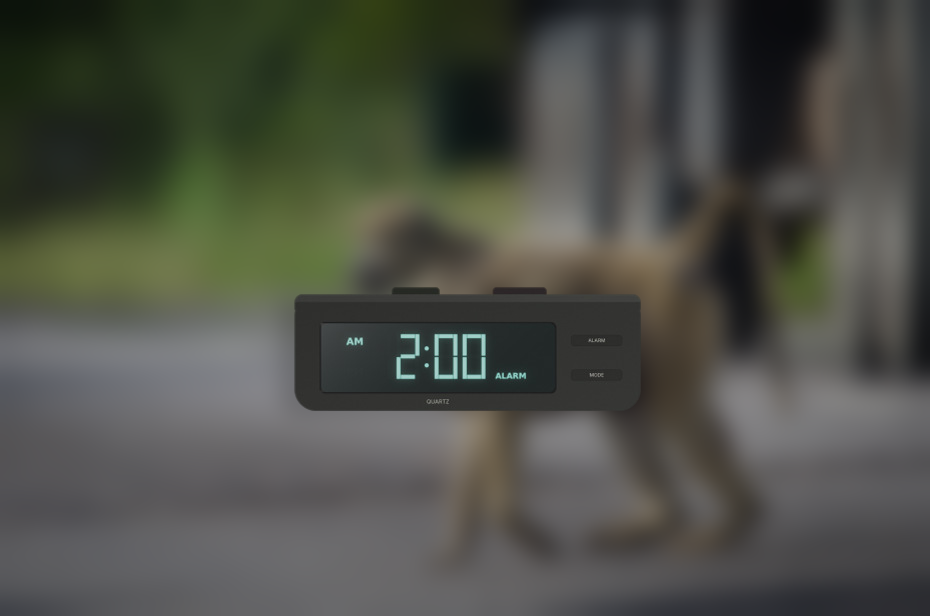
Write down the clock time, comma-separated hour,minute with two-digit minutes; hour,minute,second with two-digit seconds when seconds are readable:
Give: 2,00
